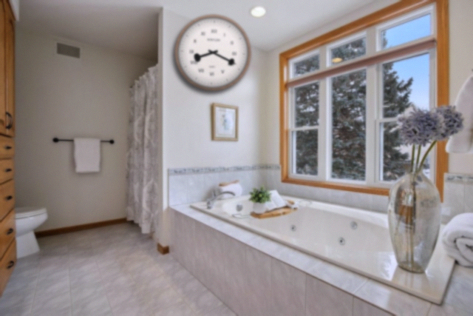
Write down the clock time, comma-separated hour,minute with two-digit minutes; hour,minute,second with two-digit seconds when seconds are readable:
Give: 8,19
